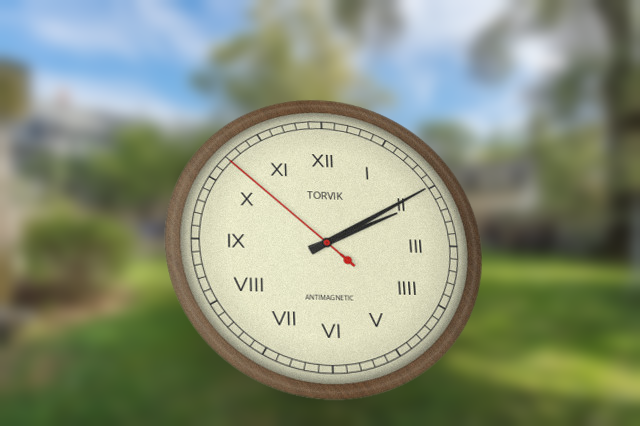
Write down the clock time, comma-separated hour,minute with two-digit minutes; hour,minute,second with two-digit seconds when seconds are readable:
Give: 2,09,52
